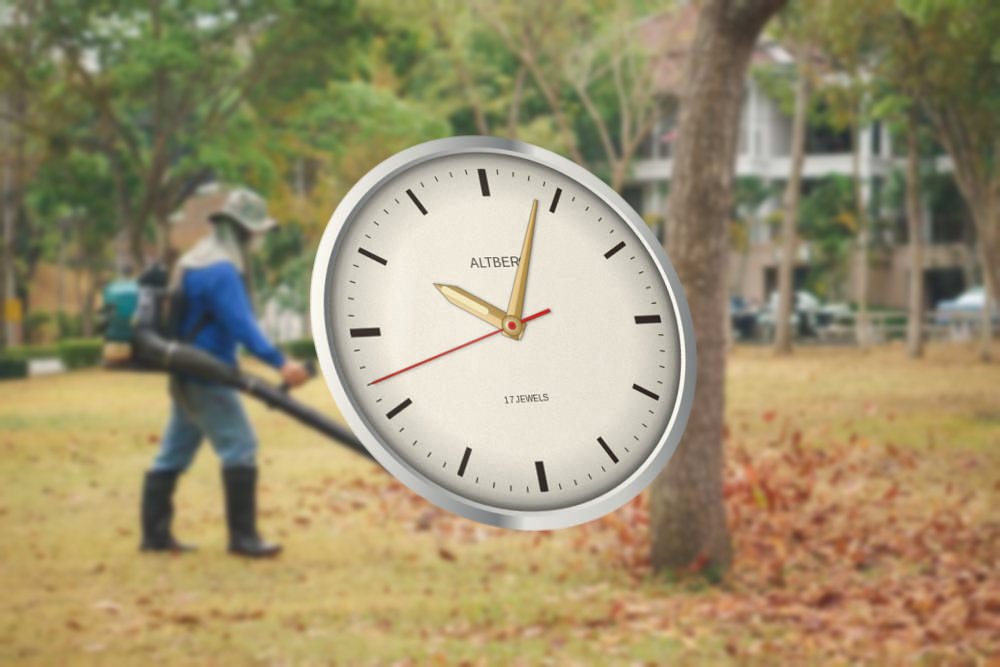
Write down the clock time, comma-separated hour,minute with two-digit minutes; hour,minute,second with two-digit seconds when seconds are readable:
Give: 10,03,42
